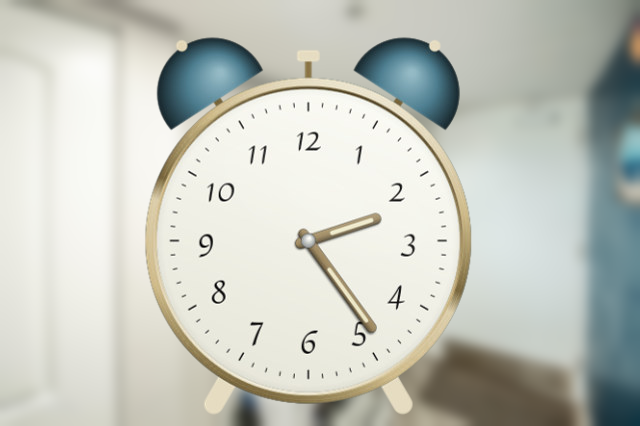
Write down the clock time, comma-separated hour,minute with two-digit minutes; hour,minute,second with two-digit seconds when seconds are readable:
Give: 2,24
